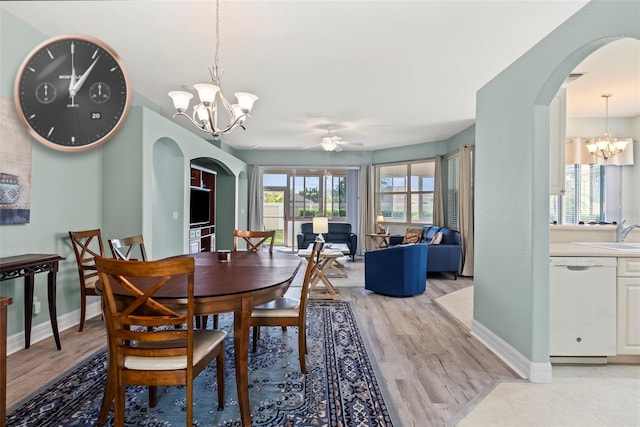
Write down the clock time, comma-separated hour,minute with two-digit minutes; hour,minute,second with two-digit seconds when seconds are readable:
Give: 12,06
